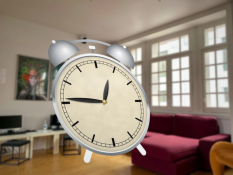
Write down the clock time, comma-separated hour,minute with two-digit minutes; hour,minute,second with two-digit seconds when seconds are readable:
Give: 12,46
